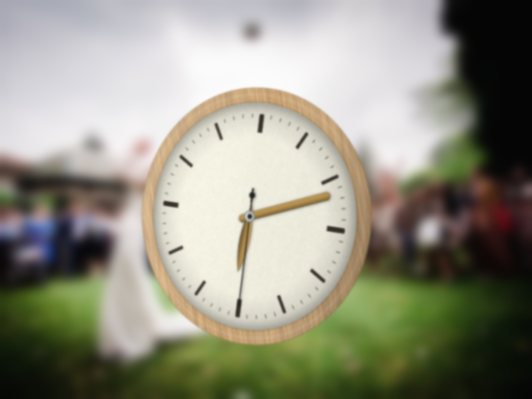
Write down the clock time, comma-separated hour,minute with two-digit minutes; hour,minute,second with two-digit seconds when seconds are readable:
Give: 6,11,30
